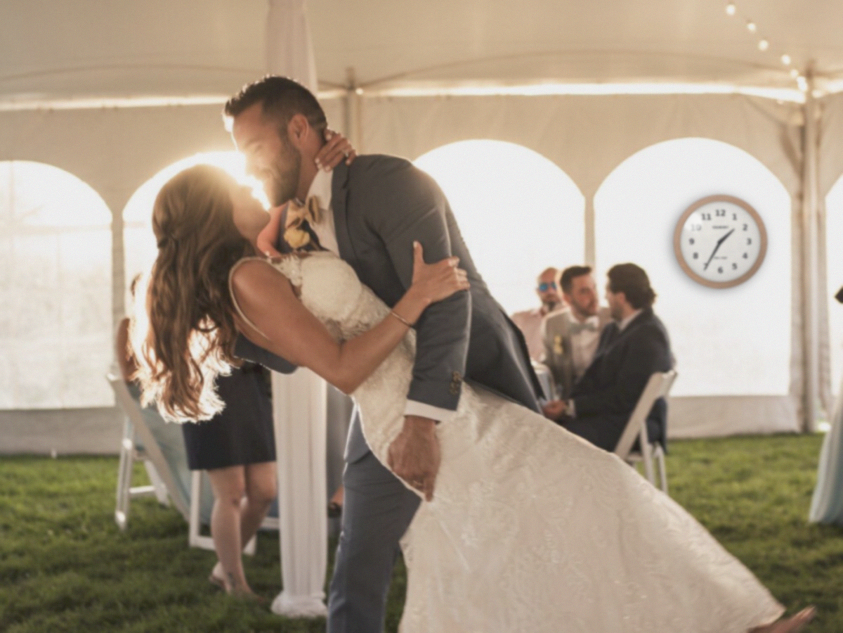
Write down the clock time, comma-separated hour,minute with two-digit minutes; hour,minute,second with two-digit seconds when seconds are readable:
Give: 1,35
